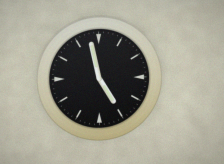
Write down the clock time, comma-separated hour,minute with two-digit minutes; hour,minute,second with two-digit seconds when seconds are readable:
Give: 4,58
